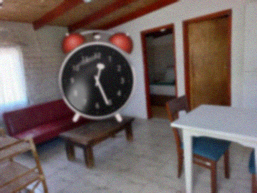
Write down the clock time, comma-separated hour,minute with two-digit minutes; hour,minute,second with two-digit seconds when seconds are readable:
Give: 12,26
